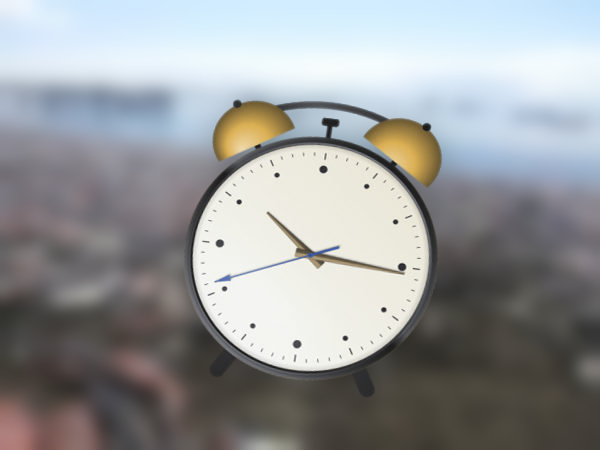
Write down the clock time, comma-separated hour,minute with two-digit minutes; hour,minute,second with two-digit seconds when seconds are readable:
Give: 10,15,41
